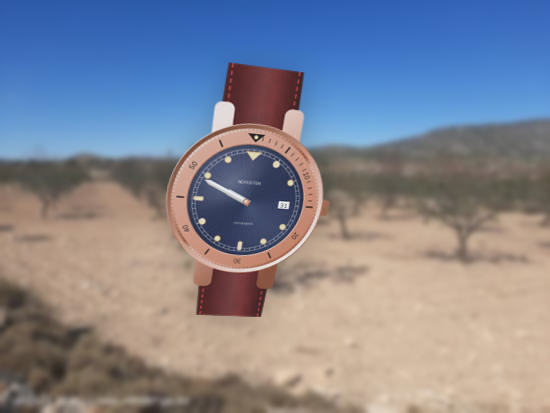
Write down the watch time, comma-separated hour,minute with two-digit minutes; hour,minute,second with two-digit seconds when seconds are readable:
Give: 9,49
